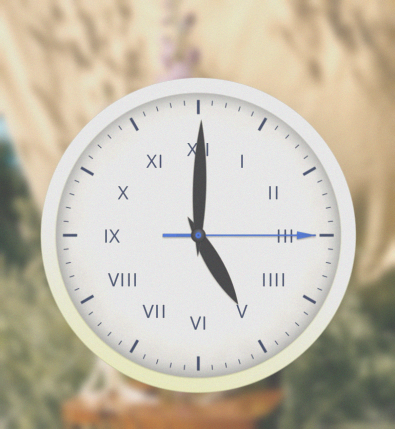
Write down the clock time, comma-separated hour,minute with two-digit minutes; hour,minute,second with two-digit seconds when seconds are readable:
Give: 5,00,15
